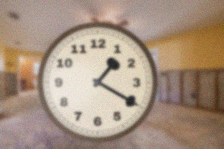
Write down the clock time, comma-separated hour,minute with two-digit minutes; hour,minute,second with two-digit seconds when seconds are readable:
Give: 1,20
